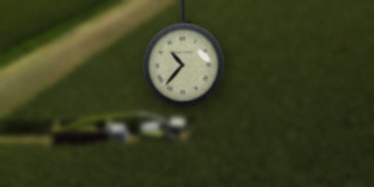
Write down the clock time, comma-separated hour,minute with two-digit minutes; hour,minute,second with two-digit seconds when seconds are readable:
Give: 10,37
